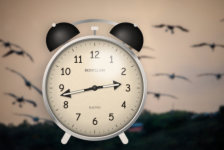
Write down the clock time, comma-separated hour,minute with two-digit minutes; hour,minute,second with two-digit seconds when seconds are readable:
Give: 2,43
